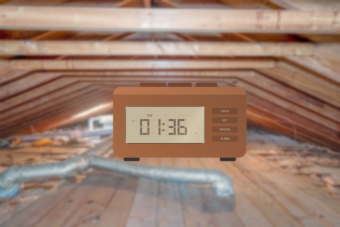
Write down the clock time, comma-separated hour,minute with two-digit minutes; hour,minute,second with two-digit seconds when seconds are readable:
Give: 1,36
